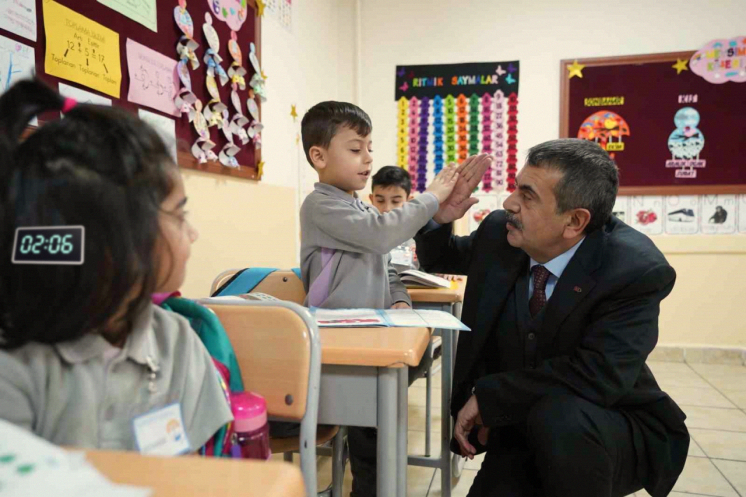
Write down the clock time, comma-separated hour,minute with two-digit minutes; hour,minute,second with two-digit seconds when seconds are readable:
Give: 2,06
